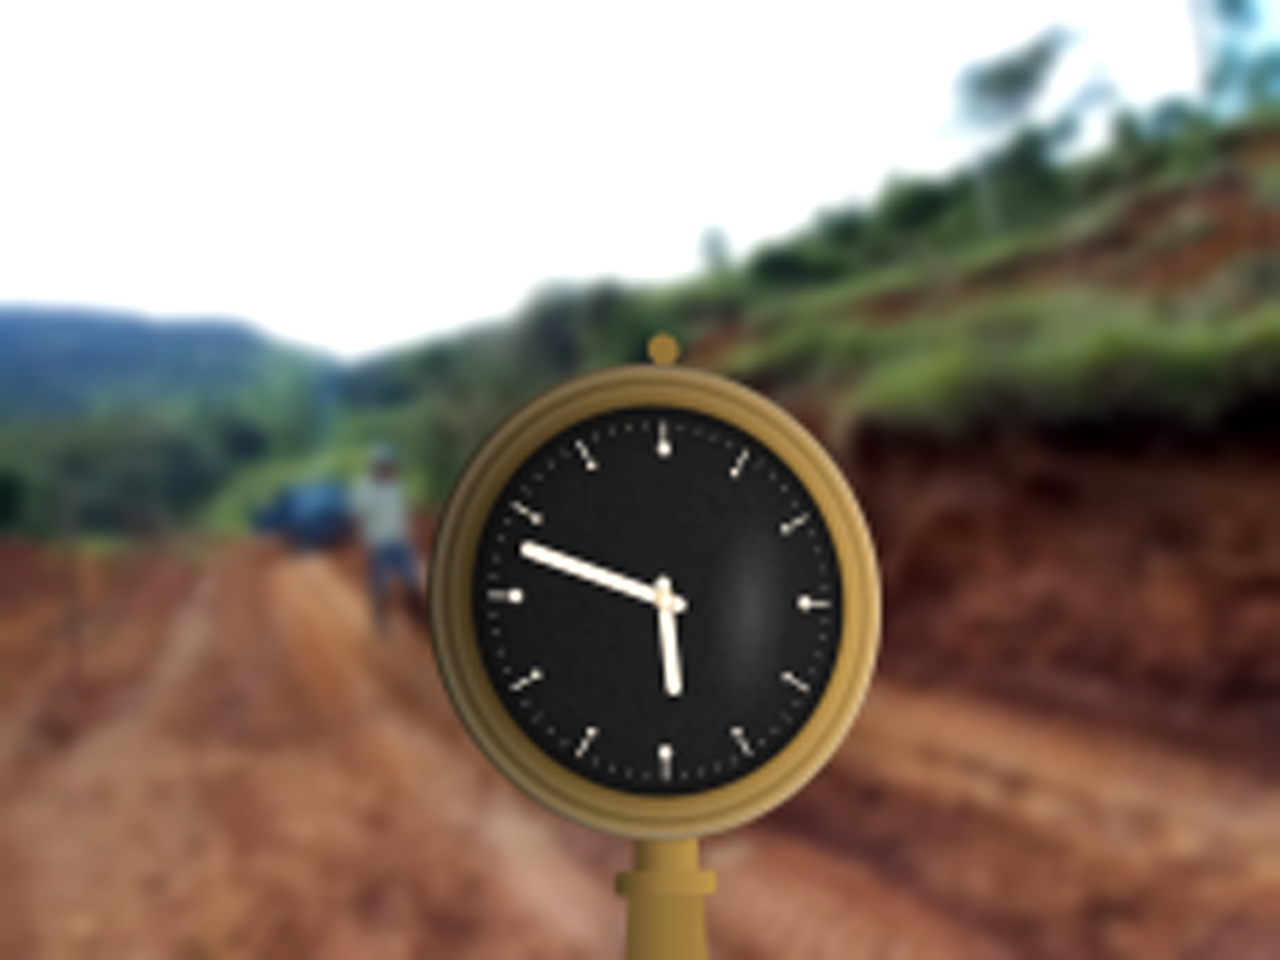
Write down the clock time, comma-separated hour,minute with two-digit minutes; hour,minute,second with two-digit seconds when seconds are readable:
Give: 5,48
